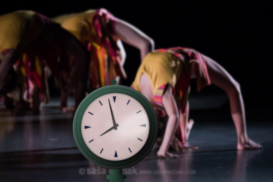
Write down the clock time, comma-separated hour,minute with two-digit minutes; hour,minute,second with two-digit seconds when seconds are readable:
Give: 7,58
